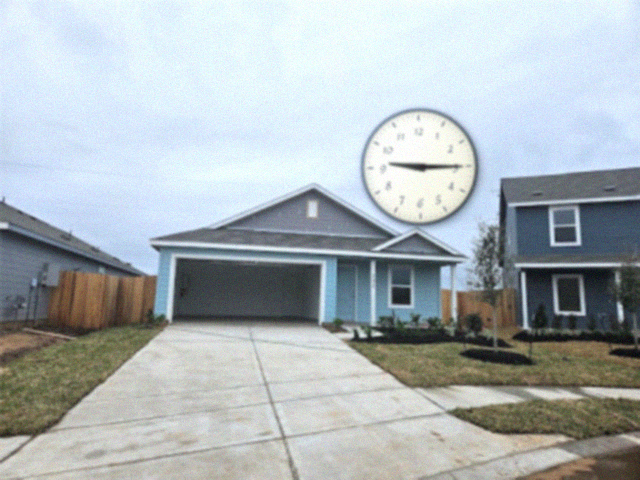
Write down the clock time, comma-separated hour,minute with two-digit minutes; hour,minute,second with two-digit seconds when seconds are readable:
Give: 9,15
